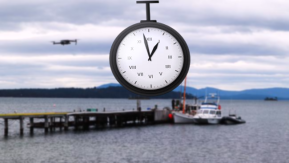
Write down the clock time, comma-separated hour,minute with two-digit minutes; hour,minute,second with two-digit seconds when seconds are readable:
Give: 12,58
